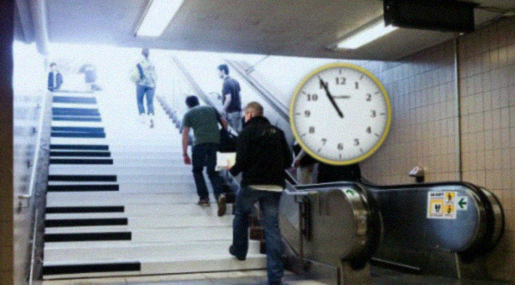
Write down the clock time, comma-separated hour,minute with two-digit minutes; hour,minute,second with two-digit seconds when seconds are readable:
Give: 10,55
